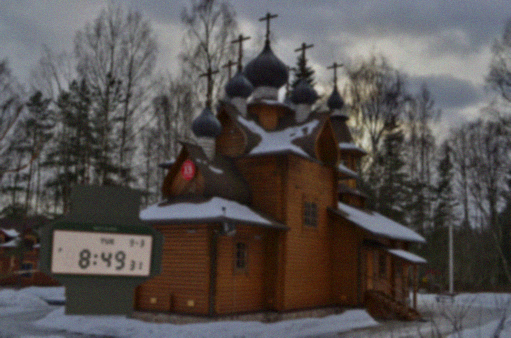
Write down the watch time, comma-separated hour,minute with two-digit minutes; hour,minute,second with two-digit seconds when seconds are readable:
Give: 8,49
